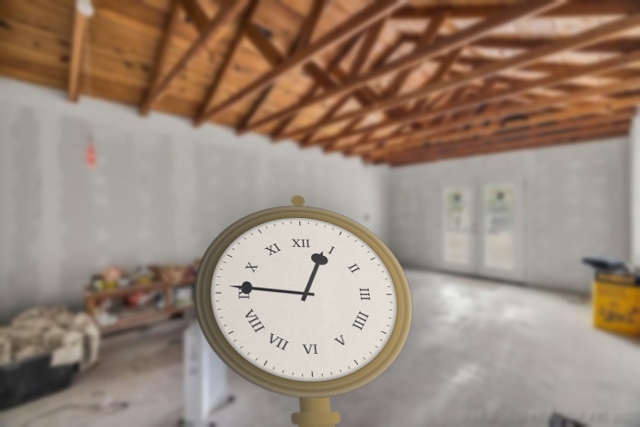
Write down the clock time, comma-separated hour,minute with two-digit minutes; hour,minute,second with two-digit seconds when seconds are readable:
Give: 12,46
